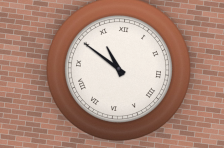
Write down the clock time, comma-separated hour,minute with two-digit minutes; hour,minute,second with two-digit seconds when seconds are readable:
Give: 10,50
